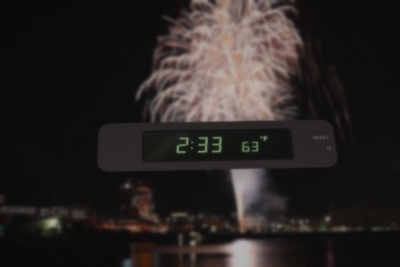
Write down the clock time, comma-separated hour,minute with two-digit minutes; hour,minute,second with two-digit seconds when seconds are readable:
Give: 2,33
